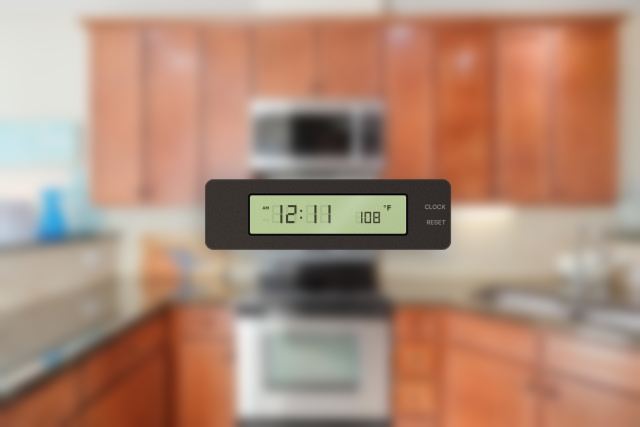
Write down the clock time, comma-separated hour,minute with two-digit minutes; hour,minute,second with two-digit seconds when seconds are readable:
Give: 12,11
